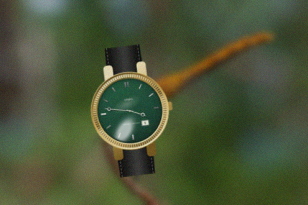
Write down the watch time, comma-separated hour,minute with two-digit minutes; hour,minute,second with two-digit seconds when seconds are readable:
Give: 3,47
